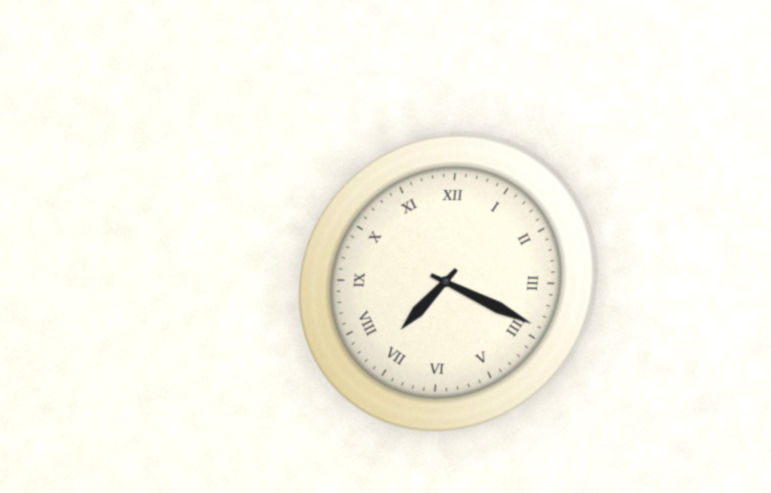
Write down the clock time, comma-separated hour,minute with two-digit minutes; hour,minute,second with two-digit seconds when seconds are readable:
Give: 7,19
